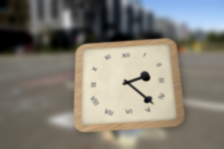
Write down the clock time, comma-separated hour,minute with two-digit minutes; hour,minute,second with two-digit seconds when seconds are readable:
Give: 2,23
